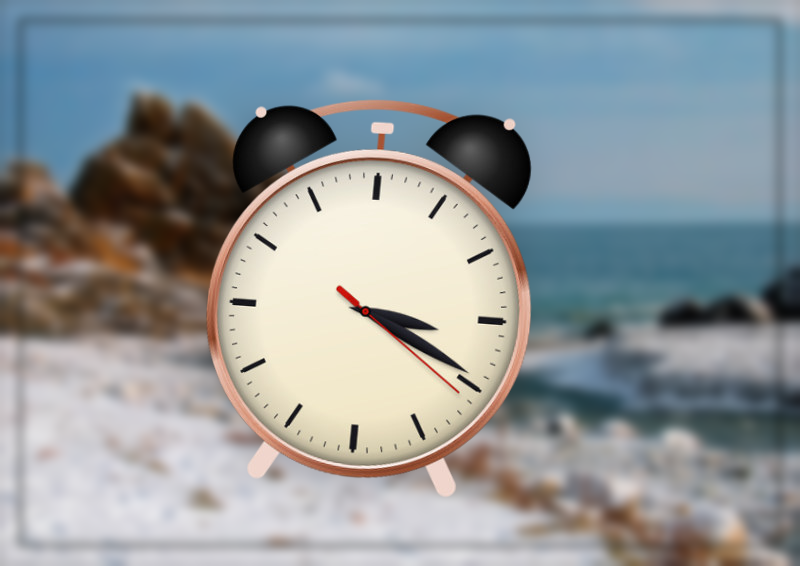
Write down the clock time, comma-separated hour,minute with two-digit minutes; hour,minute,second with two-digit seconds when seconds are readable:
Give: 3,19,21
